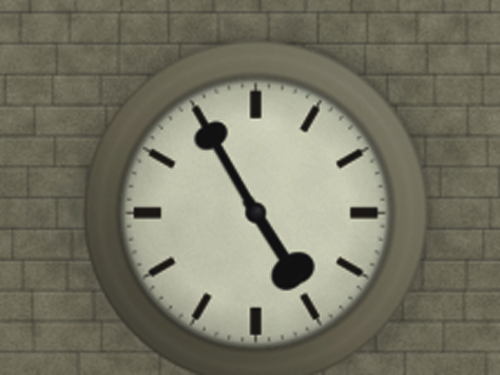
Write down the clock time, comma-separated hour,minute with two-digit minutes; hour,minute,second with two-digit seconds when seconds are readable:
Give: 4,55
